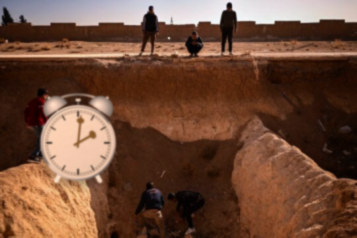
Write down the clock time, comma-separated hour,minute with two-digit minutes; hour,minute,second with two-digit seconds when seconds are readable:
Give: 2,01
